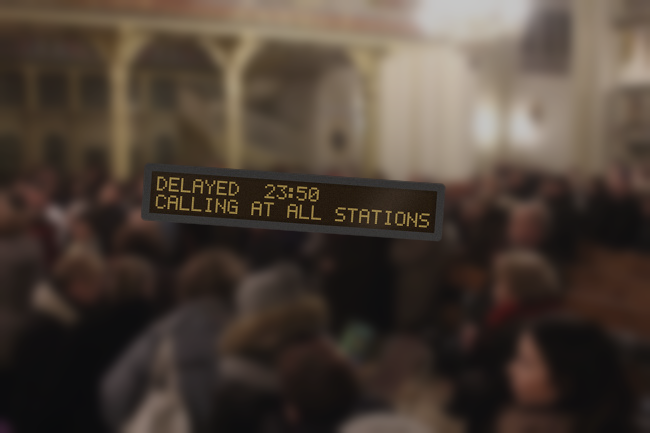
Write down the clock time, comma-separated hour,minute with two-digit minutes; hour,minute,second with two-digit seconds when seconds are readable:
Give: 23,50
